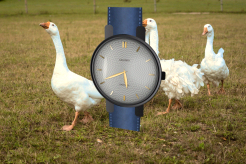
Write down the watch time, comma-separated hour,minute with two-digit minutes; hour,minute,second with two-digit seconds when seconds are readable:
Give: 5,41
